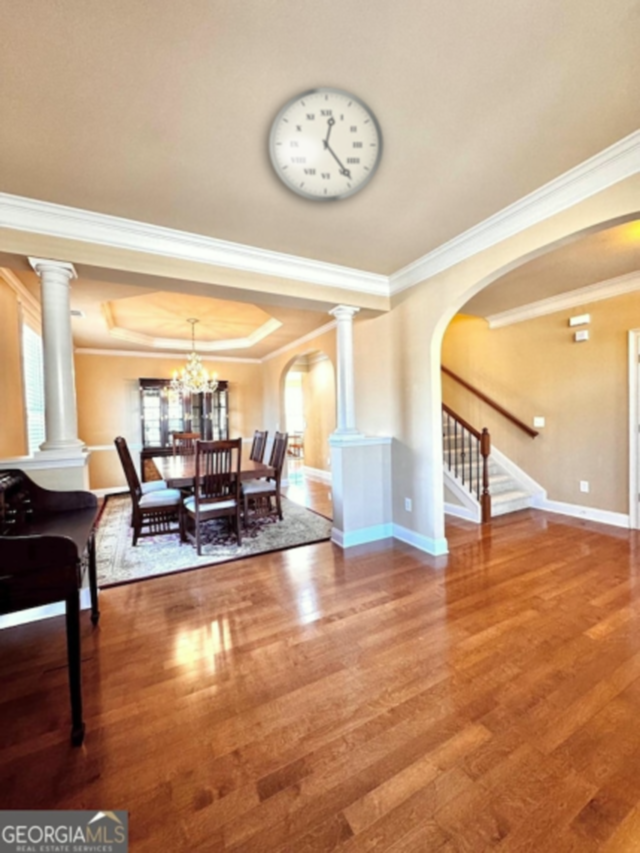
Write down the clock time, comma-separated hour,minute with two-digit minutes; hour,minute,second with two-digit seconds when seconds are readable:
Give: 12,24
